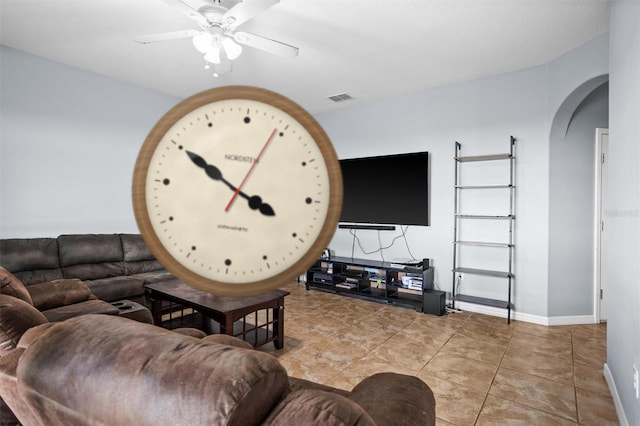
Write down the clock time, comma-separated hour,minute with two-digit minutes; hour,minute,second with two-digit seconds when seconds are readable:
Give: 3,50,04
